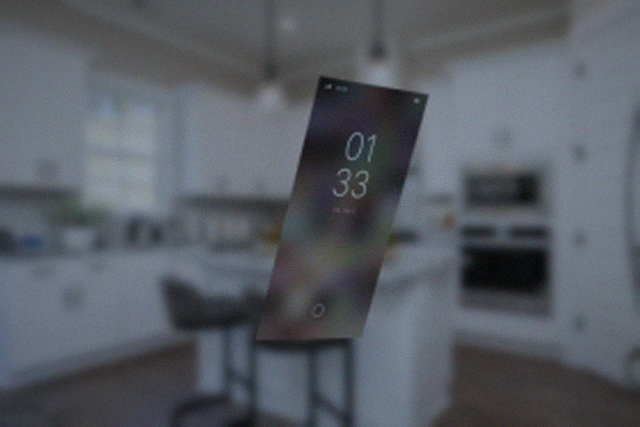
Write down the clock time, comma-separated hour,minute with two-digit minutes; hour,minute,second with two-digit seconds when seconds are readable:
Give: 1,33
